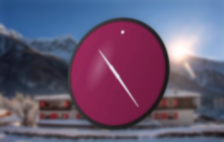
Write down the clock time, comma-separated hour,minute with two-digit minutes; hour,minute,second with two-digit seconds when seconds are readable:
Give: 10,22
